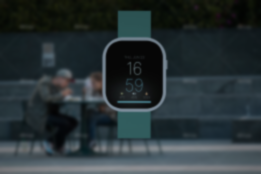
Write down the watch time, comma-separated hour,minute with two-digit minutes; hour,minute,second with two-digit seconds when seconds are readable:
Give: 16,59
